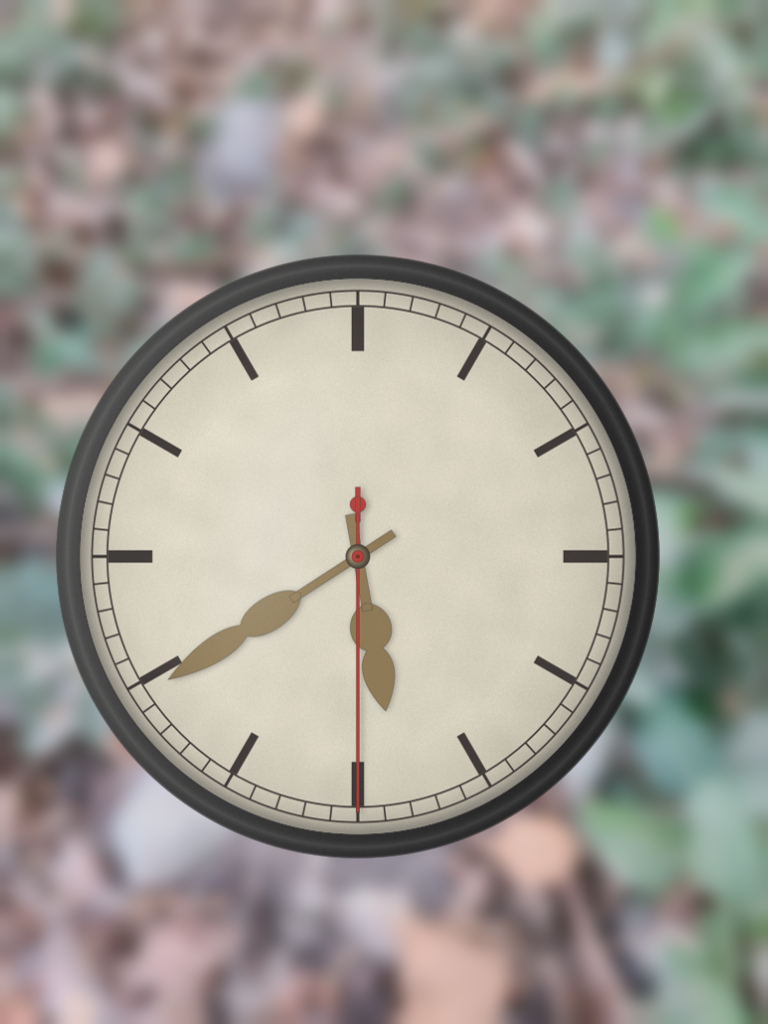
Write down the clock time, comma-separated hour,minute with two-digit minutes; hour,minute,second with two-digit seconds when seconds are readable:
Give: 5,39,30
